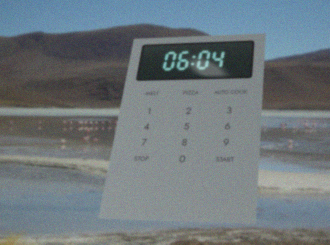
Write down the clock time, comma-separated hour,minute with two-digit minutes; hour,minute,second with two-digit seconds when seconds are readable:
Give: 6,04
